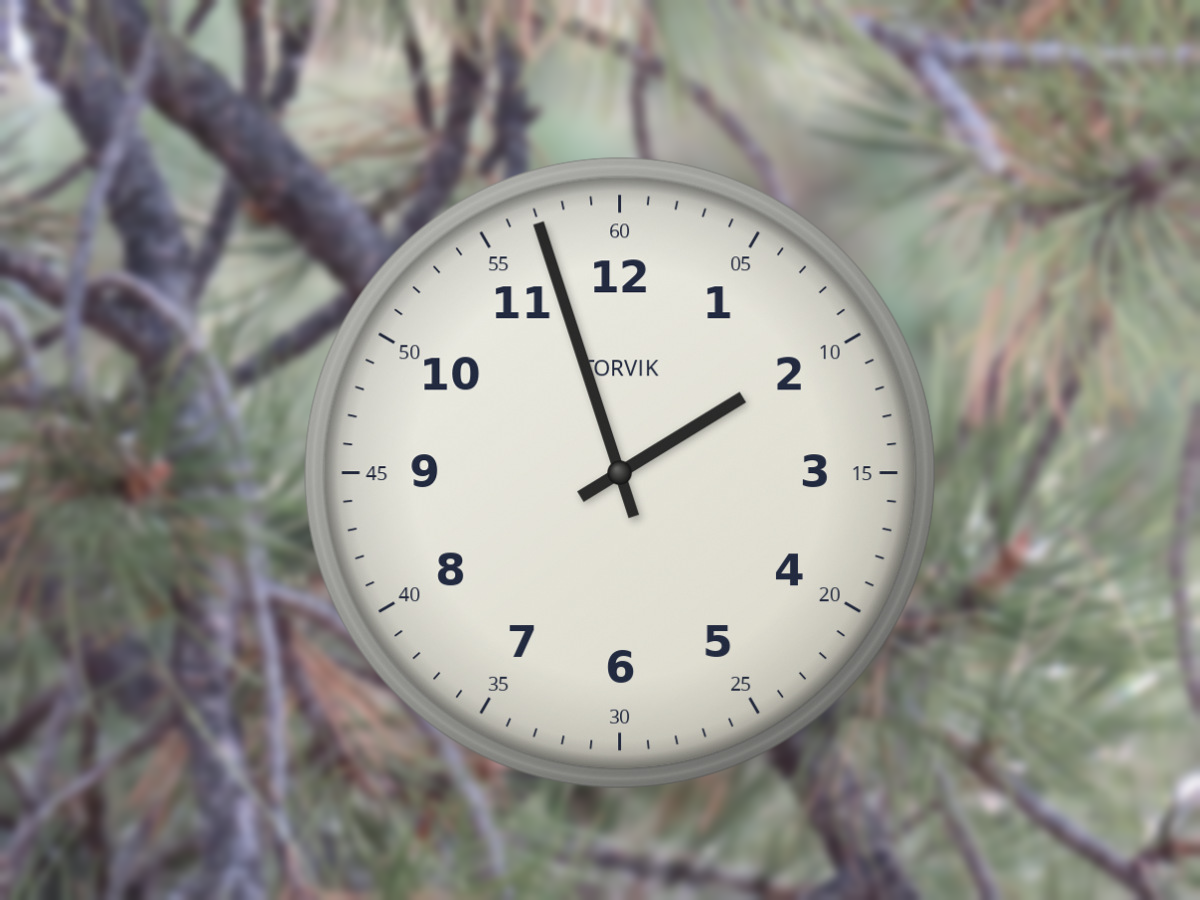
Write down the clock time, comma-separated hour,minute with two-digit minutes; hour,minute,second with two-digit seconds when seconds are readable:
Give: 1,57
